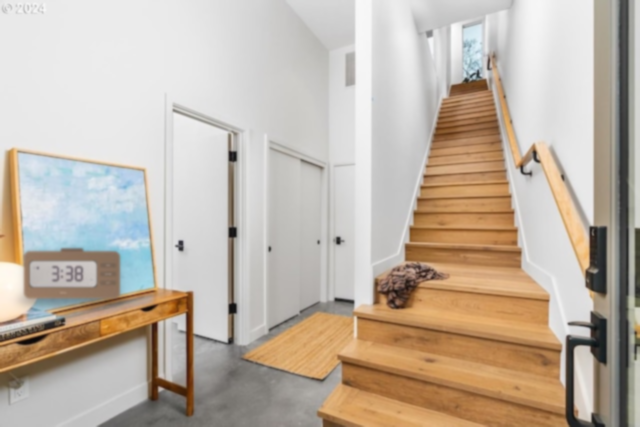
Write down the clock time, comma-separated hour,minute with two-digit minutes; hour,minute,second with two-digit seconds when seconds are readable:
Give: 3,38
